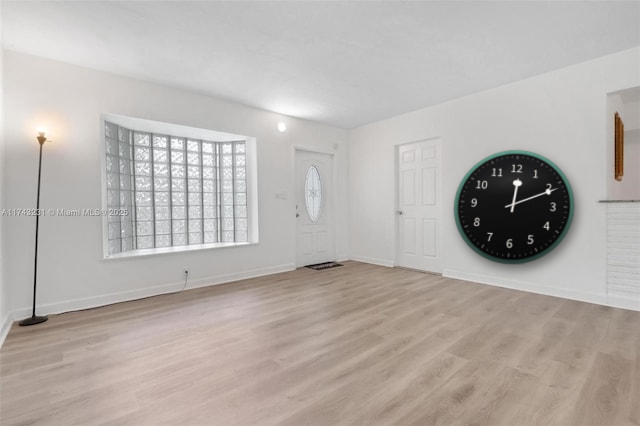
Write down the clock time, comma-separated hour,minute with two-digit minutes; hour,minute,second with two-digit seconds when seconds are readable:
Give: 12,11
